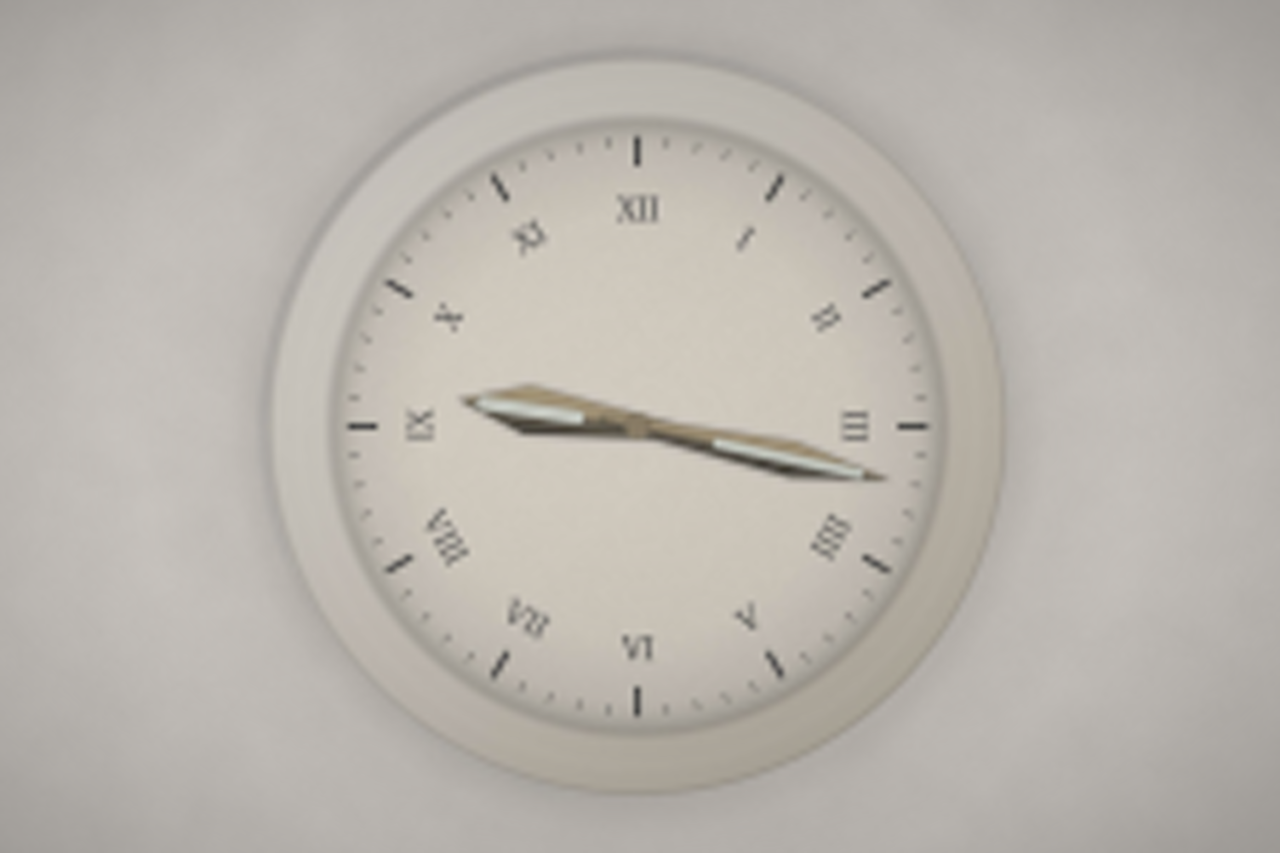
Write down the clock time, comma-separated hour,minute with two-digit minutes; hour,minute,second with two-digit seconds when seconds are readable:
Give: 9,17
